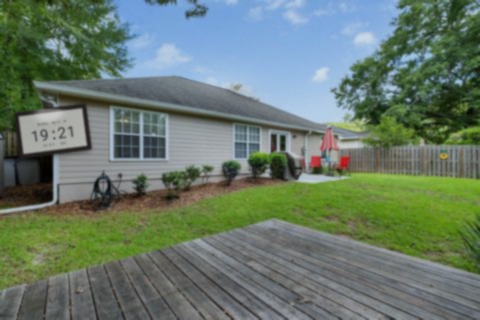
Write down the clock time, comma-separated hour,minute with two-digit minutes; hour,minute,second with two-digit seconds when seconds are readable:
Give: 19,21
